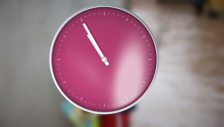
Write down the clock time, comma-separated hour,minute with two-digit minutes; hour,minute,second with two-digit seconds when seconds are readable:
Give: 10,55
